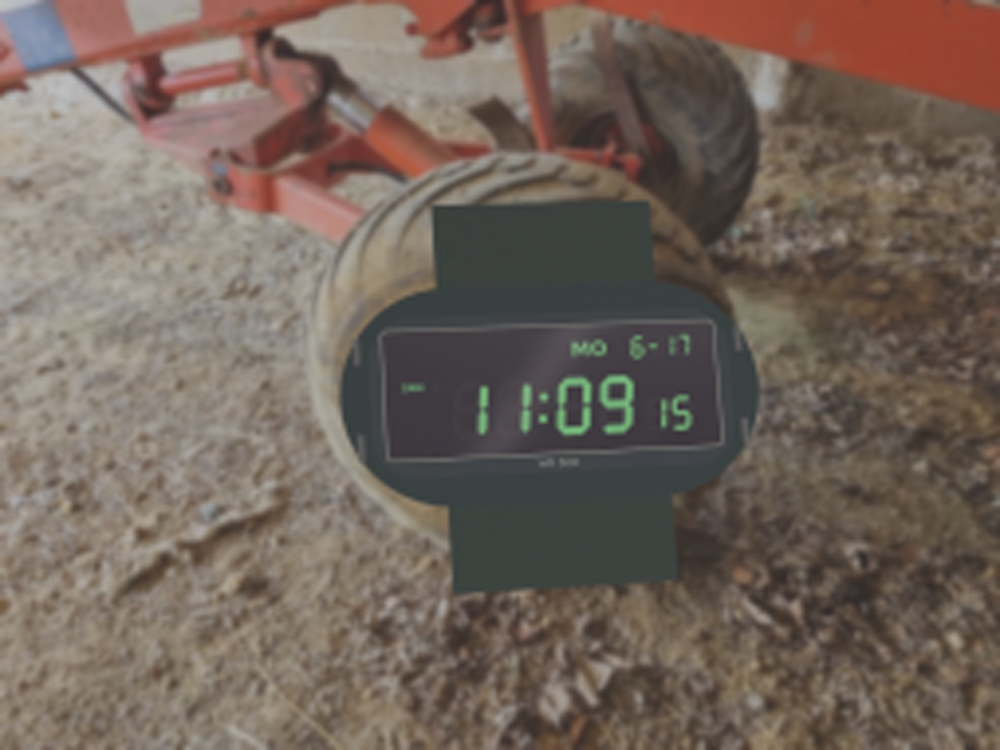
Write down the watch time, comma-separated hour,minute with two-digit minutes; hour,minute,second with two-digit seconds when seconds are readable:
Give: 11,09,15
